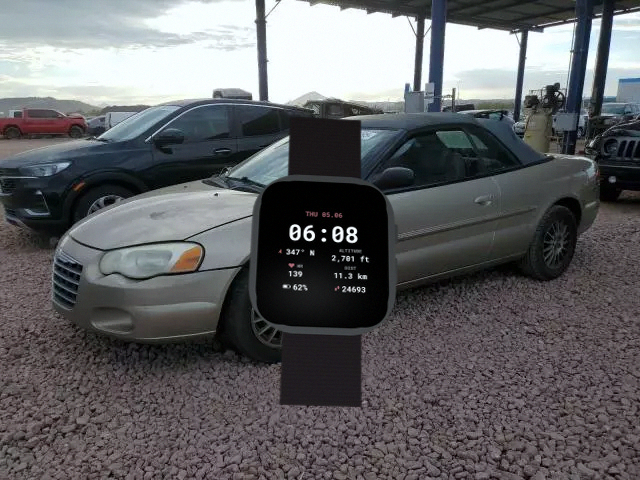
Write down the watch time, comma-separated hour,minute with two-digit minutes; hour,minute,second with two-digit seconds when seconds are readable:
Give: 6,08
